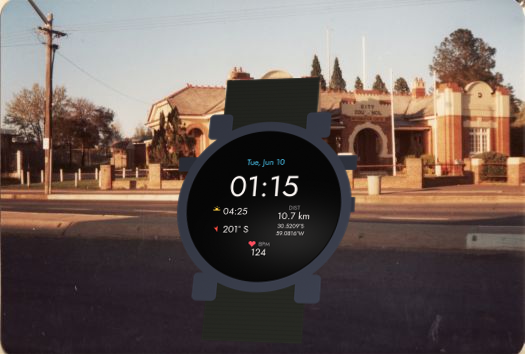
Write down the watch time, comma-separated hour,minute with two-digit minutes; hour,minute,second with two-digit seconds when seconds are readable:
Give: 1,15
